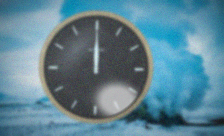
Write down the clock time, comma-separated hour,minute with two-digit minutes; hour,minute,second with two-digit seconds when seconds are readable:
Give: 12,00
